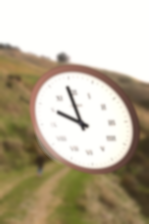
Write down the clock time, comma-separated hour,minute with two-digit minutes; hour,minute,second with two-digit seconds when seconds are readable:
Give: 9,59
